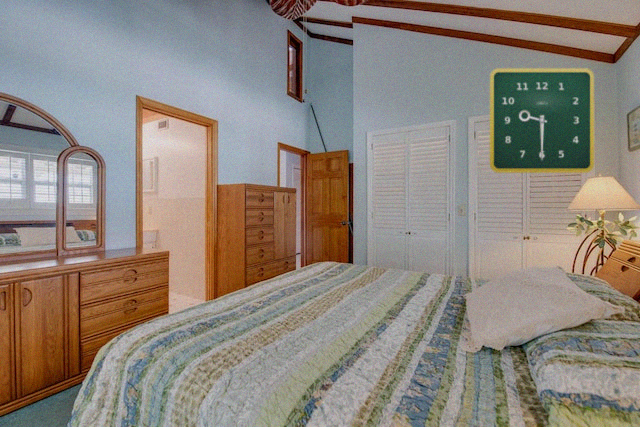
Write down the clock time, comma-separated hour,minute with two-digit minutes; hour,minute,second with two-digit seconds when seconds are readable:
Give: 9,30
